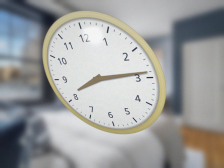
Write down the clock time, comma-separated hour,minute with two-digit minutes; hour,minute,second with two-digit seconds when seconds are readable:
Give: 8,14
